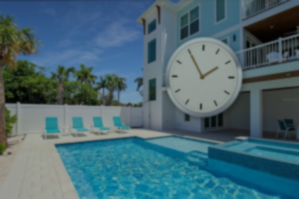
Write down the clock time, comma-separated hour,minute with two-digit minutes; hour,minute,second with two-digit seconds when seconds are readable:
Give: 1,55
